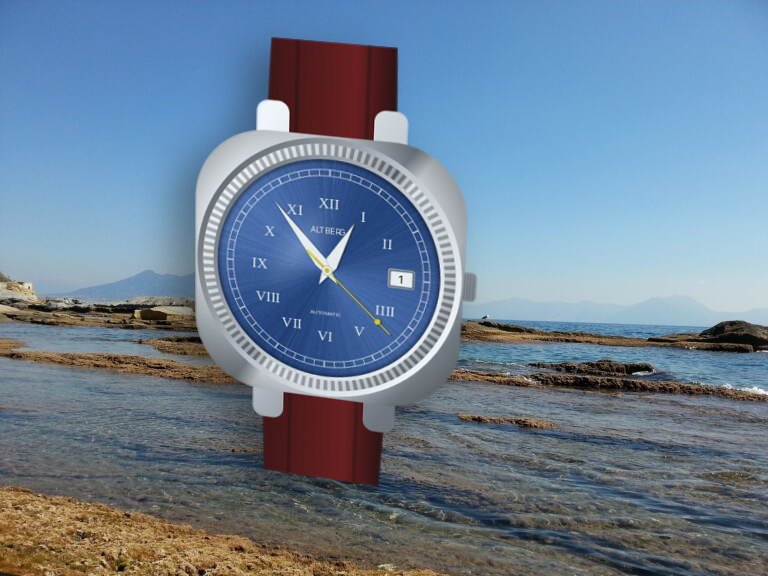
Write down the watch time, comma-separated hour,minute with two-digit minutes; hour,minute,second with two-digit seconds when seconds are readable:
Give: 12,53,22
